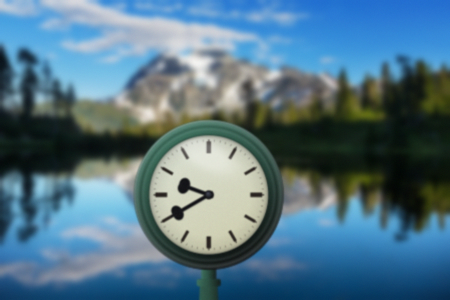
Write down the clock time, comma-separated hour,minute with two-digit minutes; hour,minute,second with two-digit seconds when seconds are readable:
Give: 9,40
